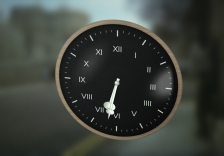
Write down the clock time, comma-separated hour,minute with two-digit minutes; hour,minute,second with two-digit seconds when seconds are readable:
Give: 6,32
